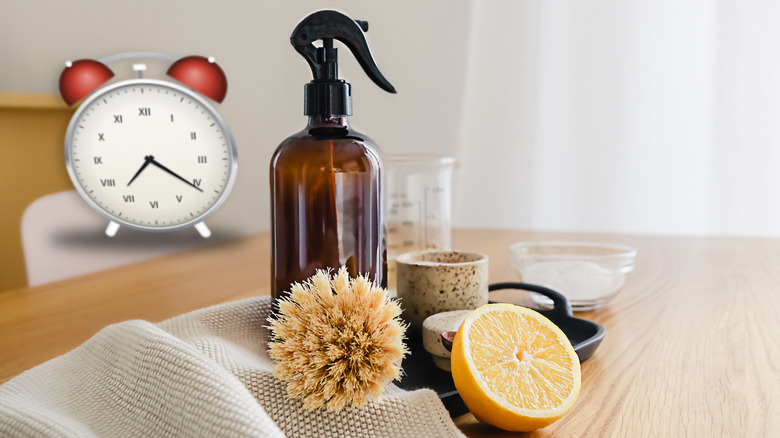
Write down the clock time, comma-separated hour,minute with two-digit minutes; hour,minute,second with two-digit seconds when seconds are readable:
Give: 7,21
